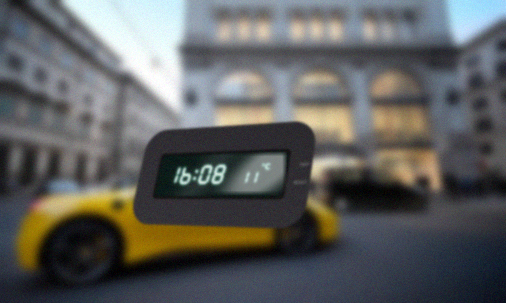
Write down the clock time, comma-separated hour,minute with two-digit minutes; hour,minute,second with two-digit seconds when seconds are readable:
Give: 16,08
